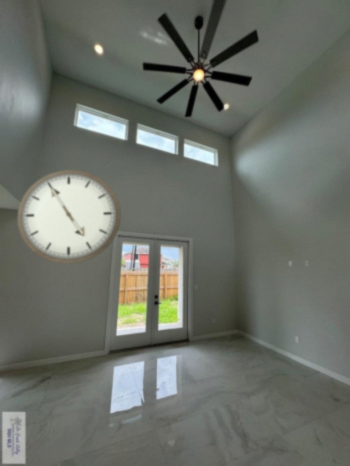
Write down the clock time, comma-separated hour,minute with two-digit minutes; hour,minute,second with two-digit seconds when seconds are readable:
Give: 4,55
